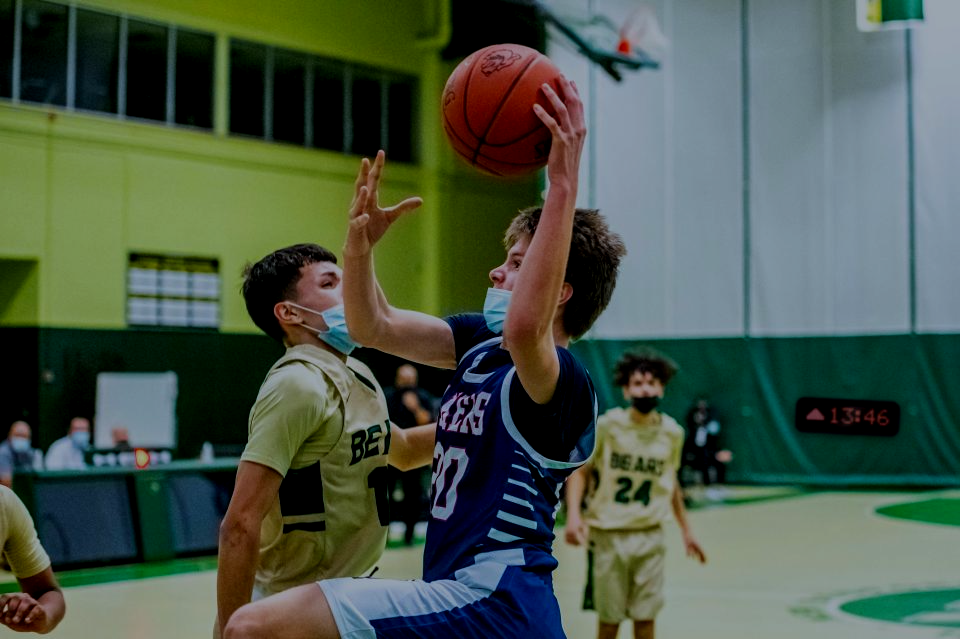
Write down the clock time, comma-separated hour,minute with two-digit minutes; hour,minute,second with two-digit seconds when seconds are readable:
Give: 13,46
